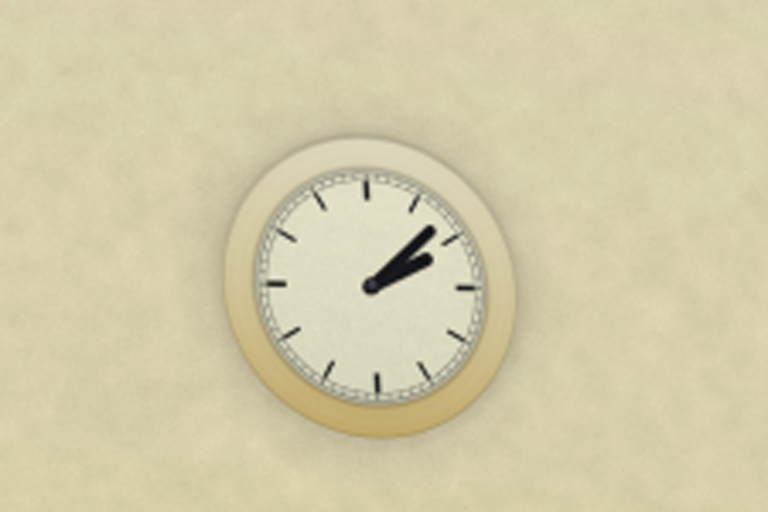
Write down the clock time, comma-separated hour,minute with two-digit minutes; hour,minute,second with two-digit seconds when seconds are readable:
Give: 2,08
